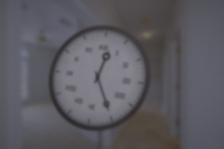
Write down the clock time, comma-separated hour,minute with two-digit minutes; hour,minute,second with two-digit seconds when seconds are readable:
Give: 12,25
